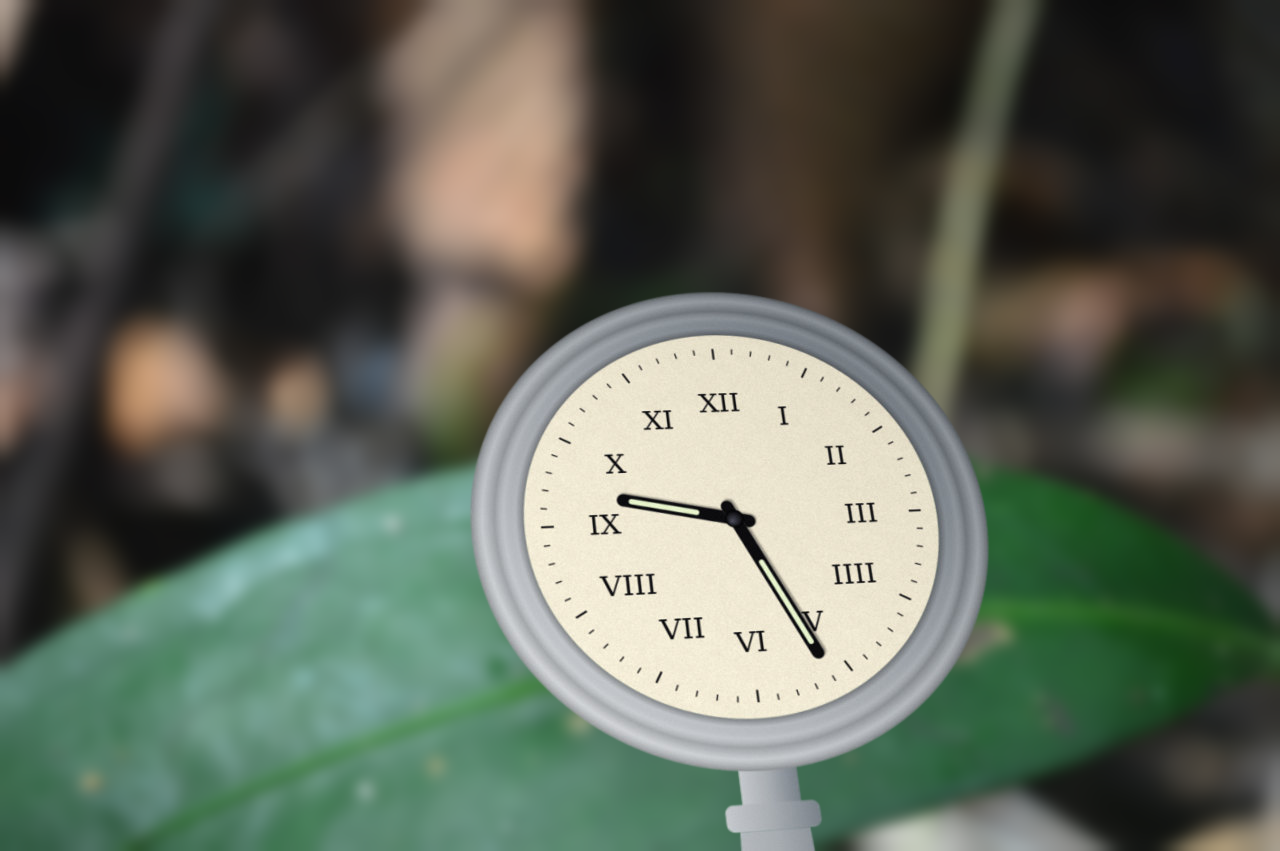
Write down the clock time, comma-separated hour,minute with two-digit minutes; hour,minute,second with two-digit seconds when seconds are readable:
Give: 9,26
